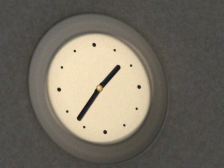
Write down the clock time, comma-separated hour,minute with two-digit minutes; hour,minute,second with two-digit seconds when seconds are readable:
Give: 1,37
